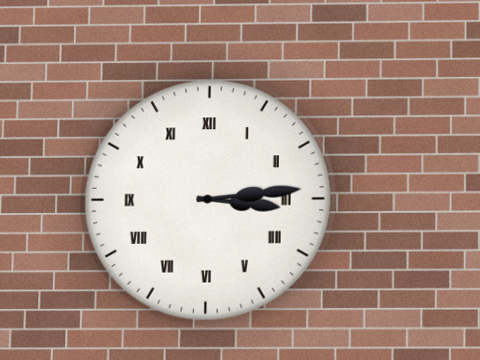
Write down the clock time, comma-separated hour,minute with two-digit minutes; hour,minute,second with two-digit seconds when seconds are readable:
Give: 3,14
